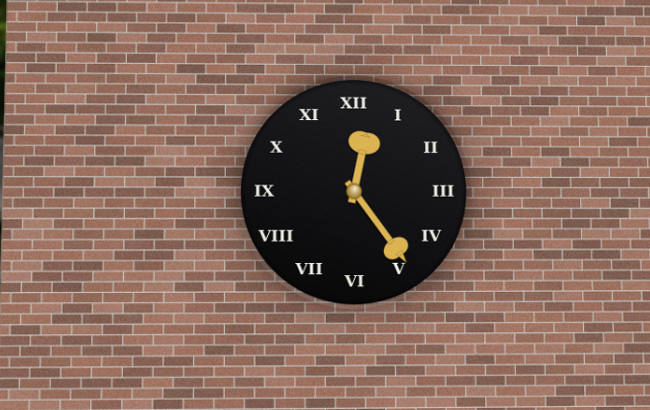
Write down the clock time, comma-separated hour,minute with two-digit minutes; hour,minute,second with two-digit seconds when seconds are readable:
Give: 12,24
